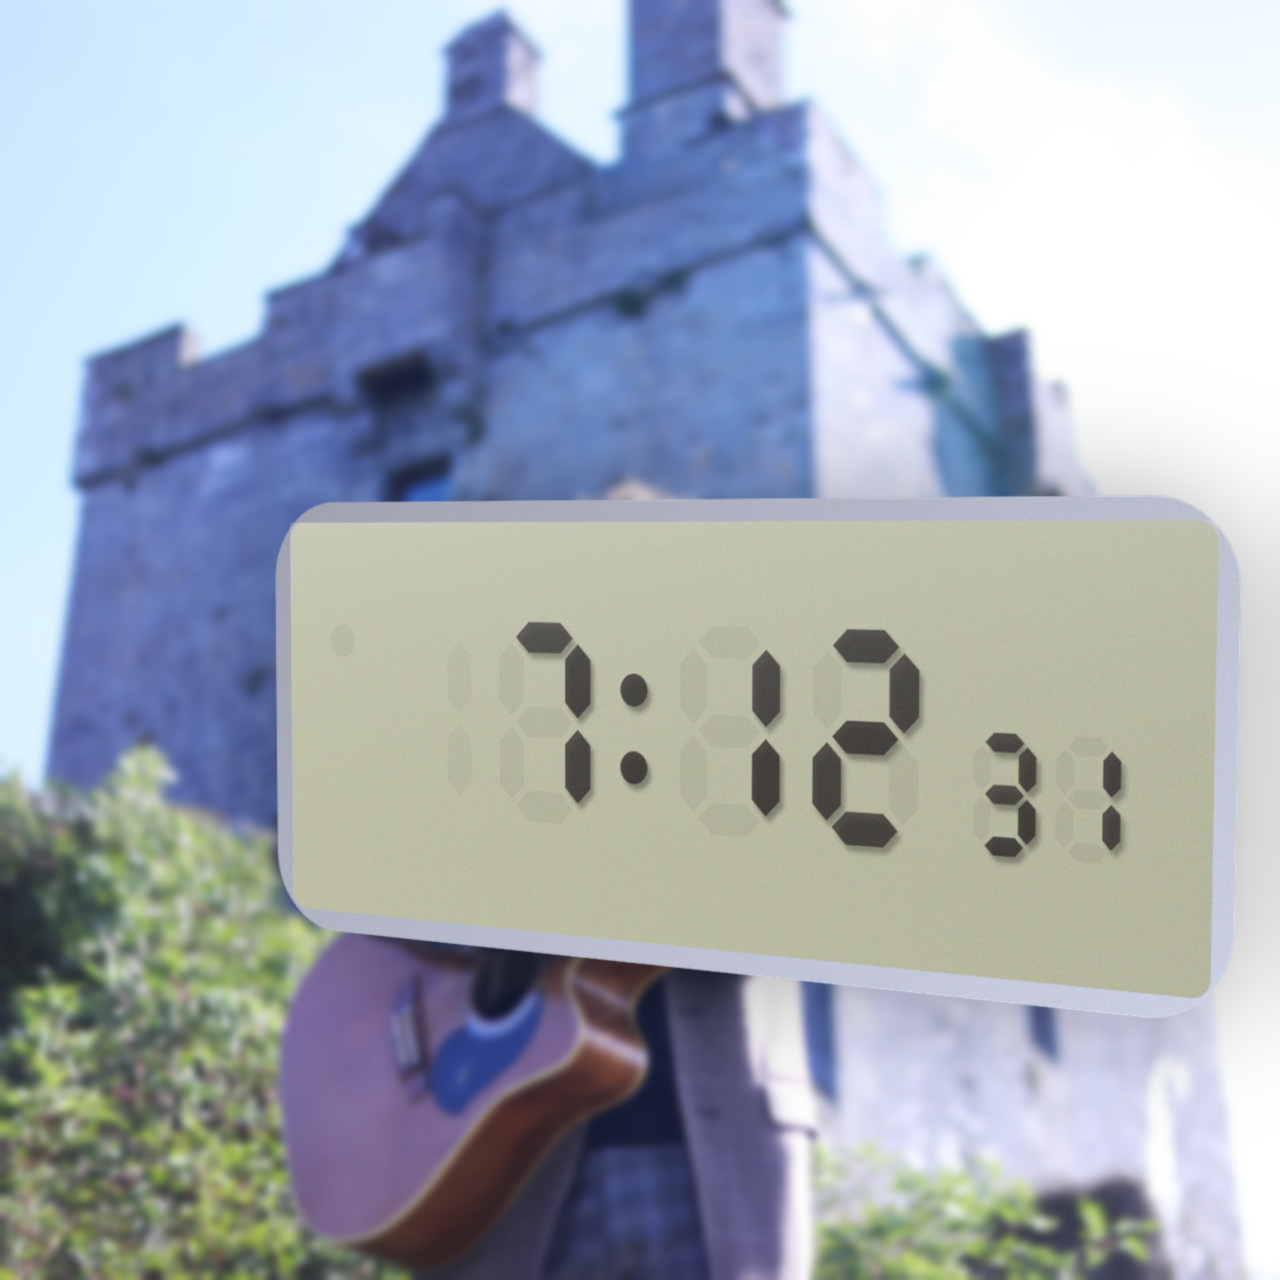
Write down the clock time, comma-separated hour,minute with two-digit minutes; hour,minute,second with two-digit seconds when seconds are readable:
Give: 7,12,31
